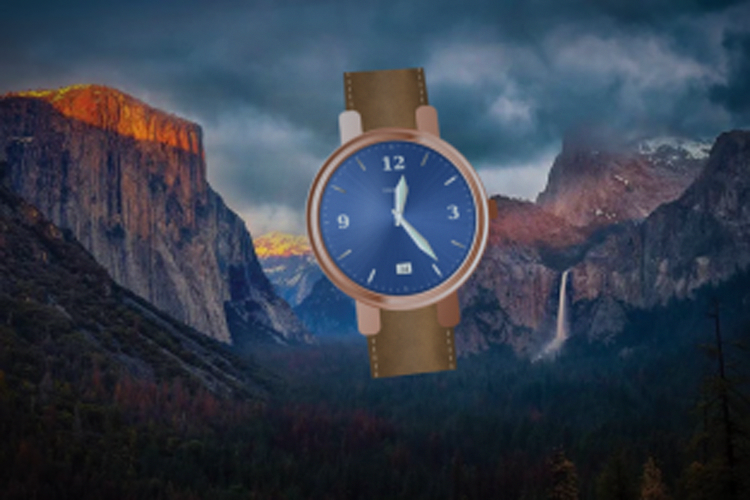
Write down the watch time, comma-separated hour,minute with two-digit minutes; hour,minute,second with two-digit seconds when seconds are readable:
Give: 12,24
